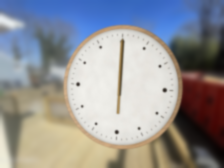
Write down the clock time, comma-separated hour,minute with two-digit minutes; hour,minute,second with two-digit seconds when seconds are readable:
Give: 6,00
